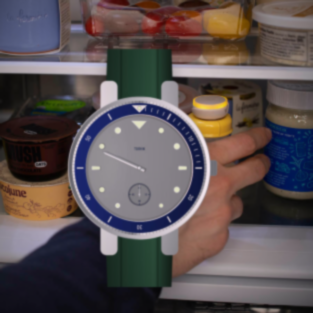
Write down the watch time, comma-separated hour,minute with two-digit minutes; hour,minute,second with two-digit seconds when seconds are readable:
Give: 9,49
